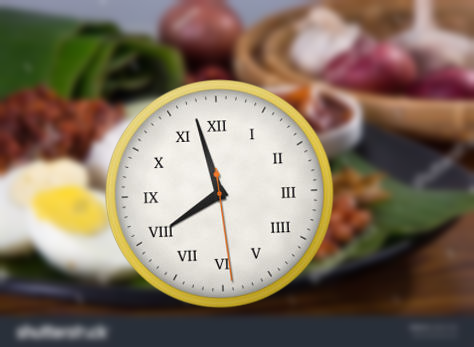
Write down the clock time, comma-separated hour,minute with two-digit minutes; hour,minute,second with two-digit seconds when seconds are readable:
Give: 7,57,29
